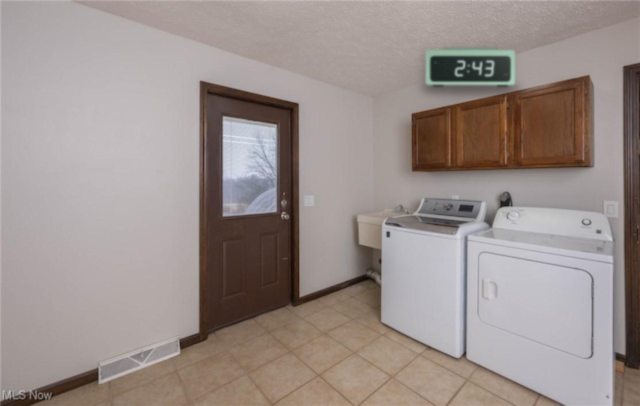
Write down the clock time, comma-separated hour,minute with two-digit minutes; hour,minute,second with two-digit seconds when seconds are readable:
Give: 2,43
